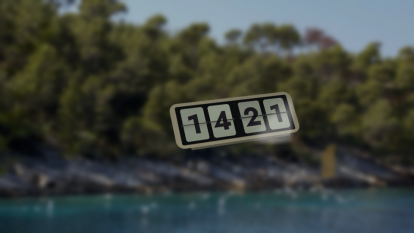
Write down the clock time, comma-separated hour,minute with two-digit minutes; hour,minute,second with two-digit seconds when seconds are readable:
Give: 14,21
